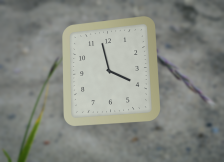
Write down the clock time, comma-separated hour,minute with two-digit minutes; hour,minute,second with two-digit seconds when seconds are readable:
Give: 3,58
